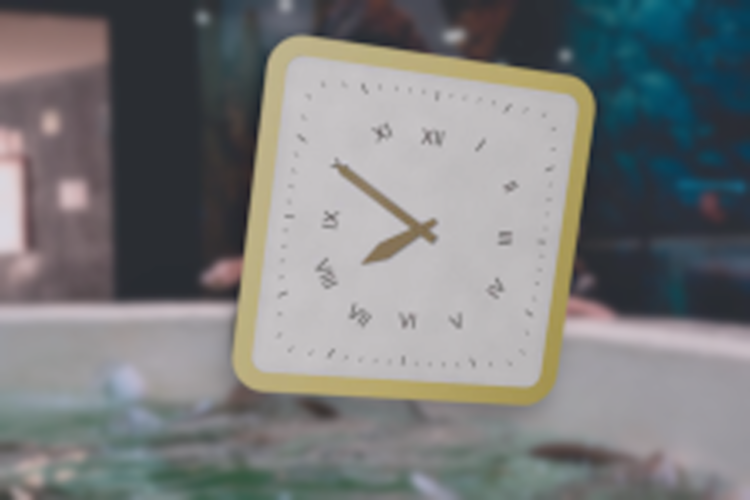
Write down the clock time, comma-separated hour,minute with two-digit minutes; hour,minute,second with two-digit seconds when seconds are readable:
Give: 7,50
